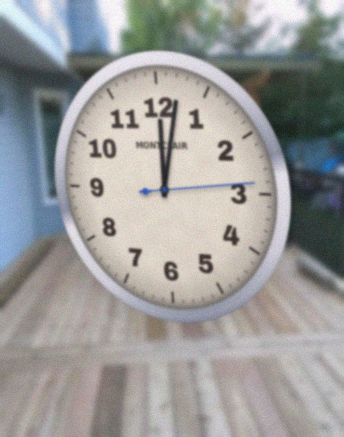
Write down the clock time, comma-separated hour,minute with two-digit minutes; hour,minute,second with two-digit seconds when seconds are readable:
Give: 12,02,14
